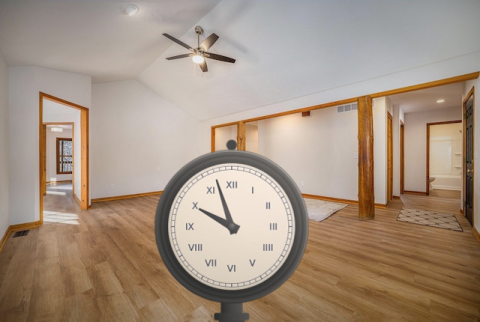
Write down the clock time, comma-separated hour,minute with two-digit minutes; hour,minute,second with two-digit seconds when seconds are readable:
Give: 9,57
